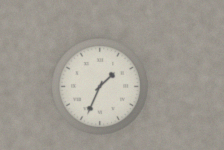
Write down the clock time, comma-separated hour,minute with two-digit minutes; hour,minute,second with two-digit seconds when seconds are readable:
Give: 1,34
